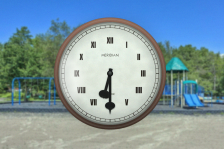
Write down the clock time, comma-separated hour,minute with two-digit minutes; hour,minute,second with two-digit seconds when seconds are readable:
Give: 6,30
